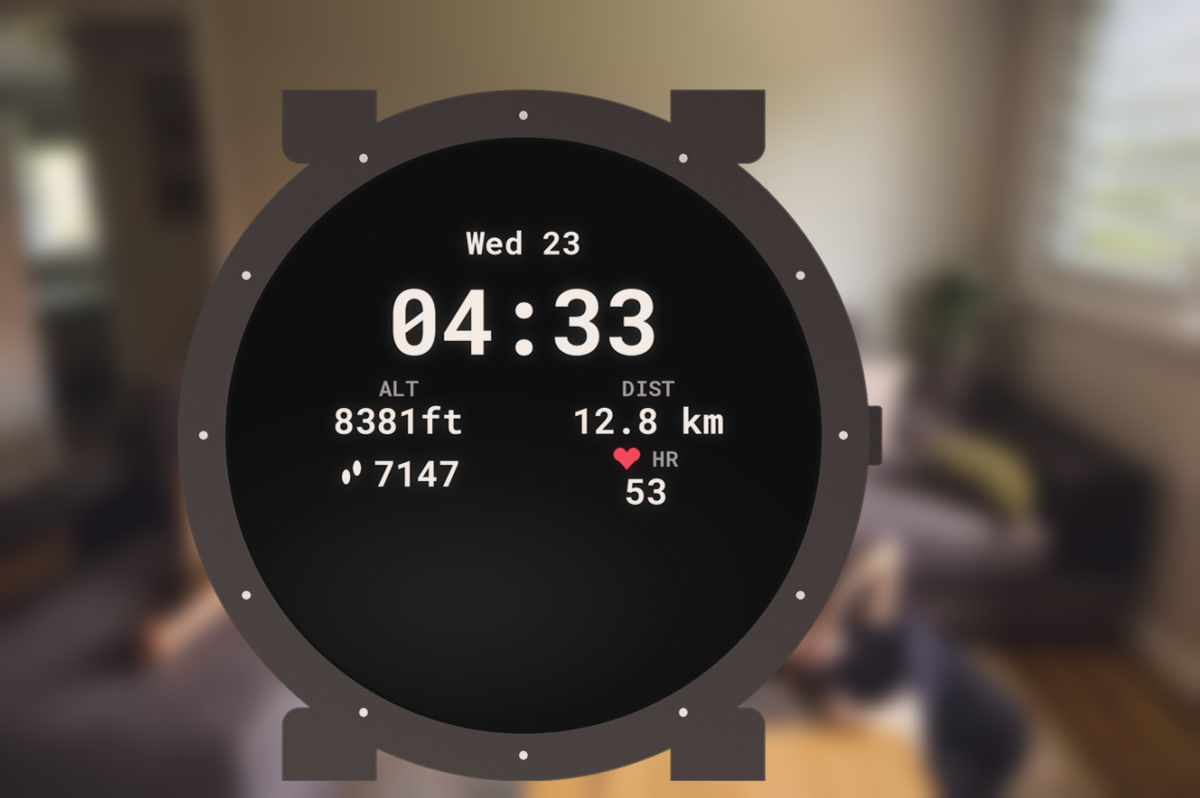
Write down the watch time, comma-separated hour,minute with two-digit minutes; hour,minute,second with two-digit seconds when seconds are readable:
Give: 4,33
